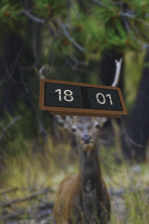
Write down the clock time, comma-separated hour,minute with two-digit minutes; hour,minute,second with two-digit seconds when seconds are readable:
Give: 18,01
